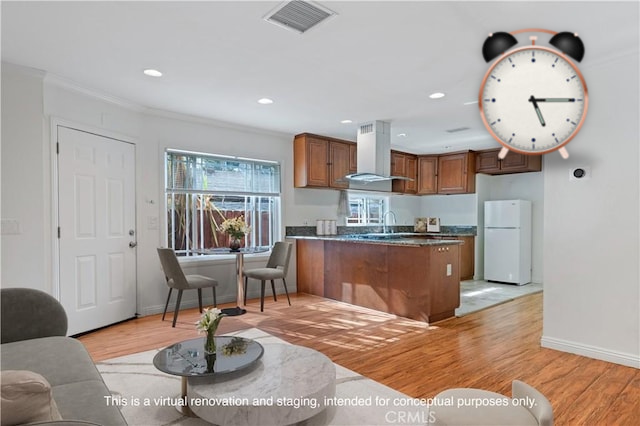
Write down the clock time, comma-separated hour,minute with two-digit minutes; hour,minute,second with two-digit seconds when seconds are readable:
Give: 5,15
